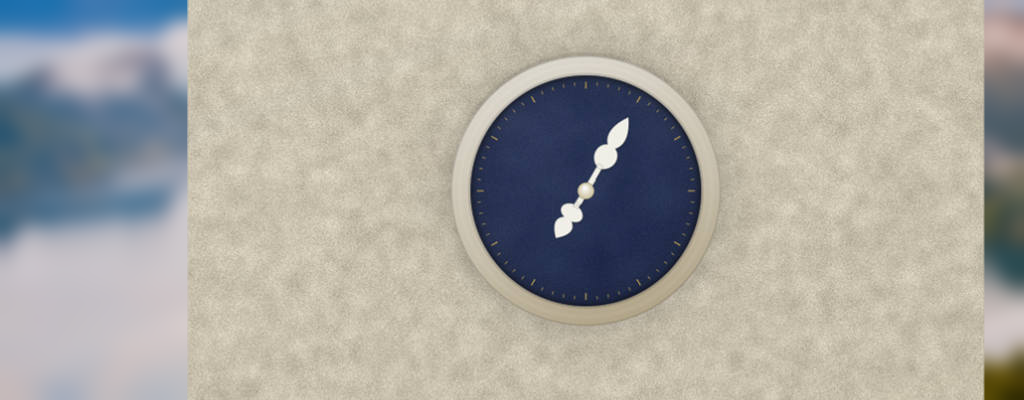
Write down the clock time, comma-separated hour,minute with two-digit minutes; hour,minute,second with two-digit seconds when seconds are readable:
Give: 7,05
